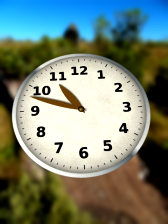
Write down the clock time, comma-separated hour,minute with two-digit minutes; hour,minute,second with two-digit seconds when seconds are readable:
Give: 10,48
